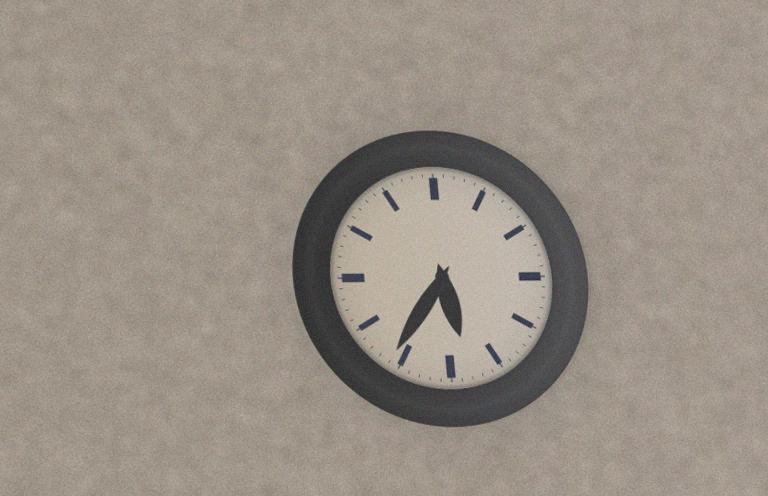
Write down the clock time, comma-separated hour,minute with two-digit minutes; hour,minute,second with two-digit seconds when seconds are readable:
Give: 5,36
